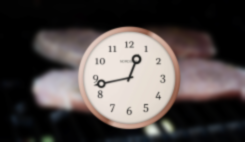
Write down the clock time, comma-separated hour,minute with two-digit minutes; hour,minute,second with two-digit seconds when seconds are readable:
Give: 12,43
